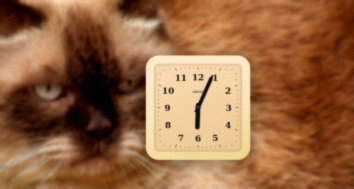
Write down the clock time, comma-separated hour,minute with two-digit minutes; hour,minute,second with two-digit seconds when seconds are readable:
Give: 6,04
